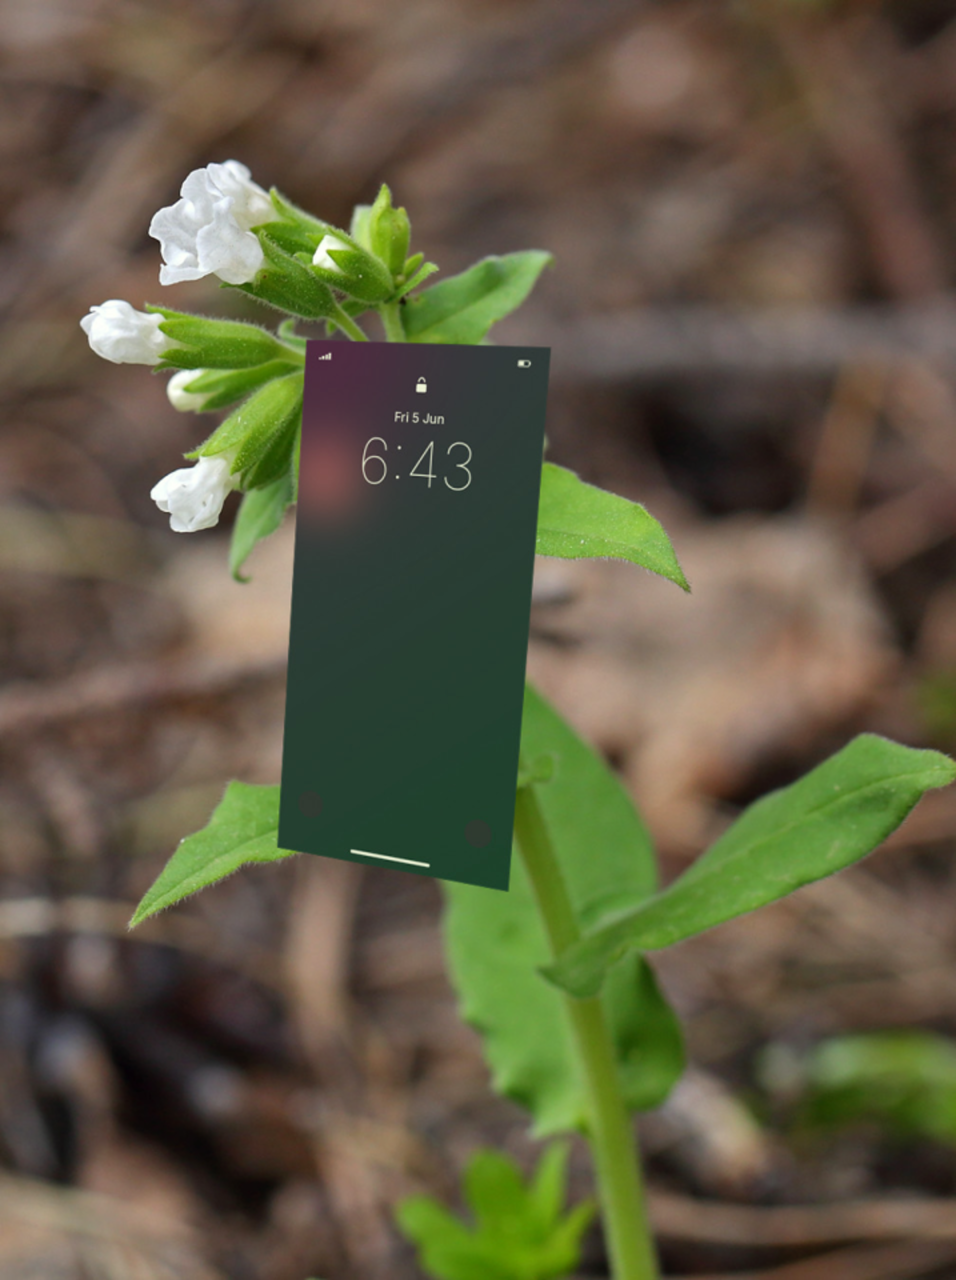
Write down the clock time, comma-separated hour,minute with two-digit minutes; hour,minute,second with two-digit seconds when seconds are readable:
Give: 6,43
